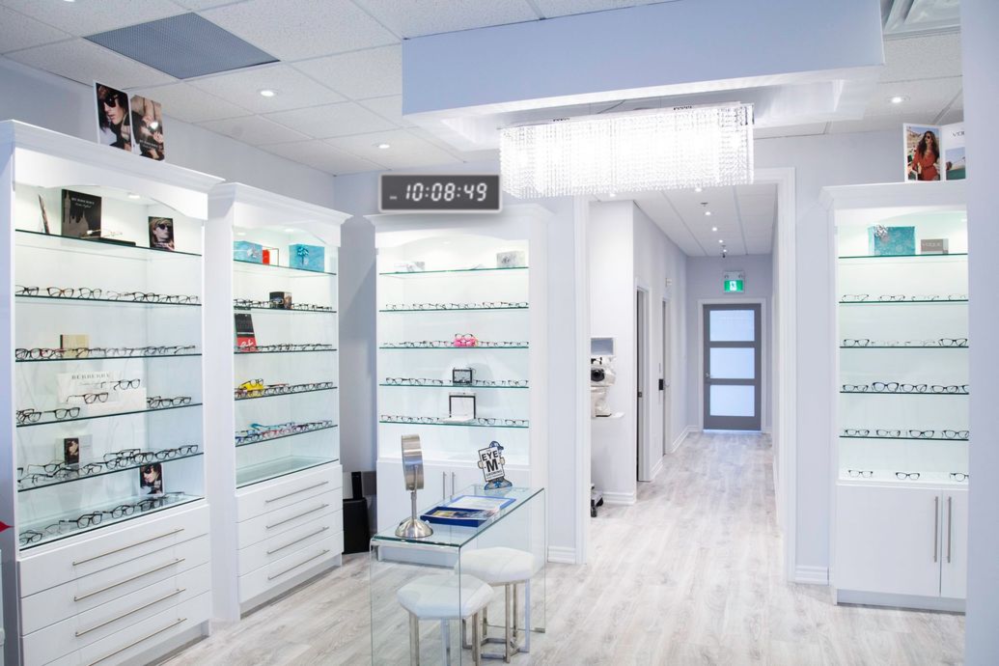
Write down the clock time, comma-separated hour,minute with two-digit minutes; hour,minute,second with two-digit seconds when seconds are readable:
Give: 10,08,49
